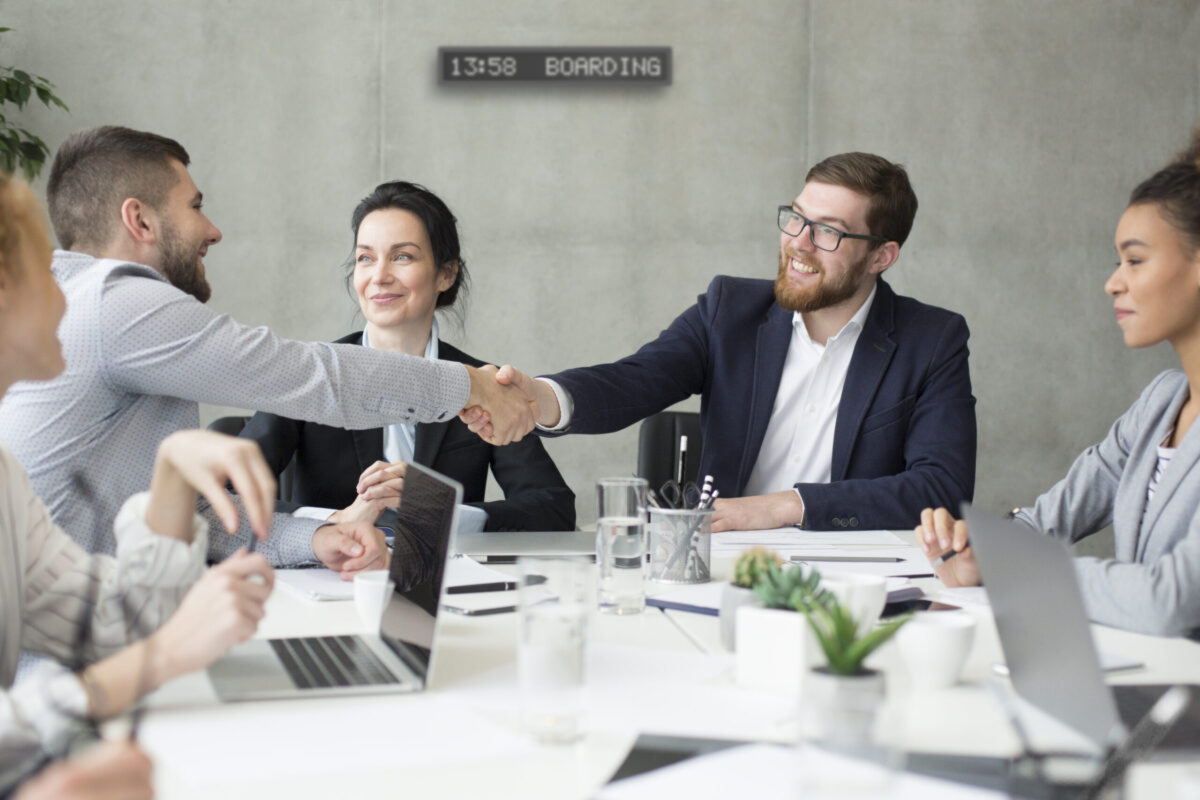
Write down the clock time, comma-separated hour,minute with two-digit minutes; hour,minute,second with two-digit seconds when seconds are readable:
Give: 13,58
